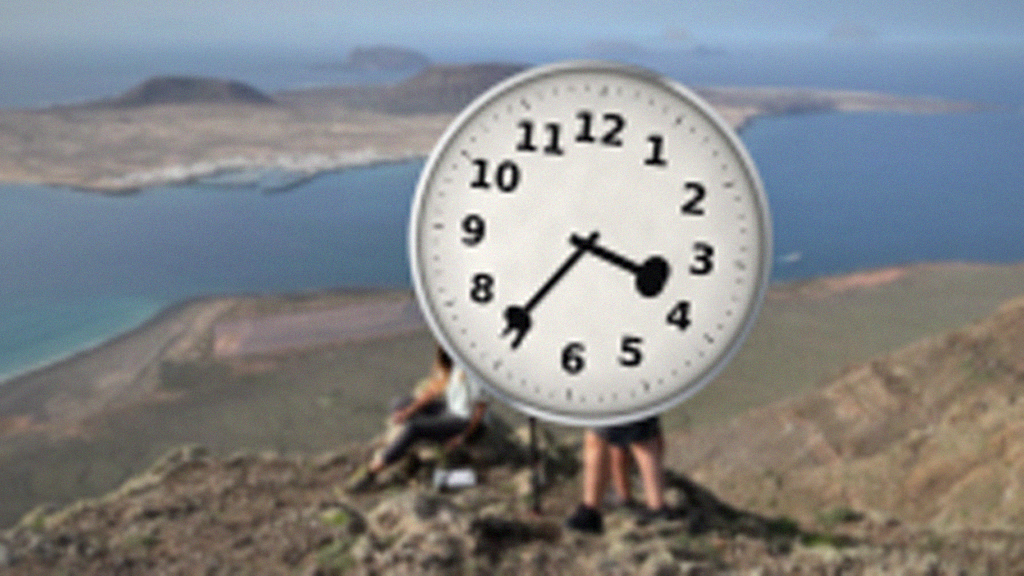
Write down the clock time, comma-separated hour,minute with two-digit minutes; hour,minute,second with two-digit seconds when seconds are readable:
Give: 3,36
